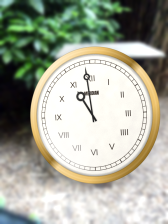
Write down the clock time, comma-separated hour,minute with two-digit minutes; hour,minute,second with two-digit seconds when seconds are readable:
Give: 10,59
